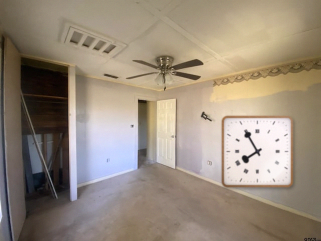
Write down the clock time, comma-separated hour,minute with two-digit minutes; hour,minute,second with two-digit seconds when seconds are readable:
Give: 7,55
